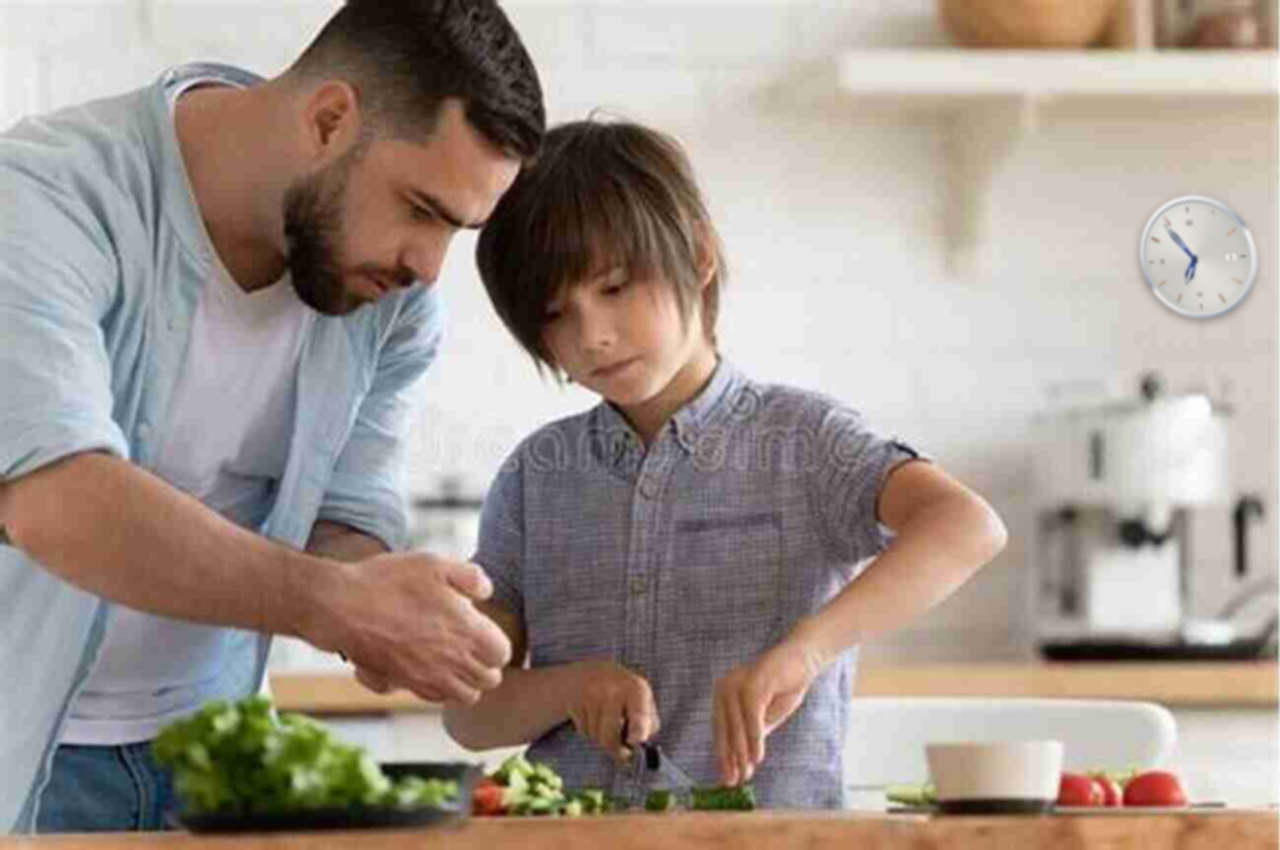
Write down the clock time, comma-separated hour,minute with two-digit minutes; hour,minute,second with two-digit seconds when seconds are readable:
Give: 6,54
